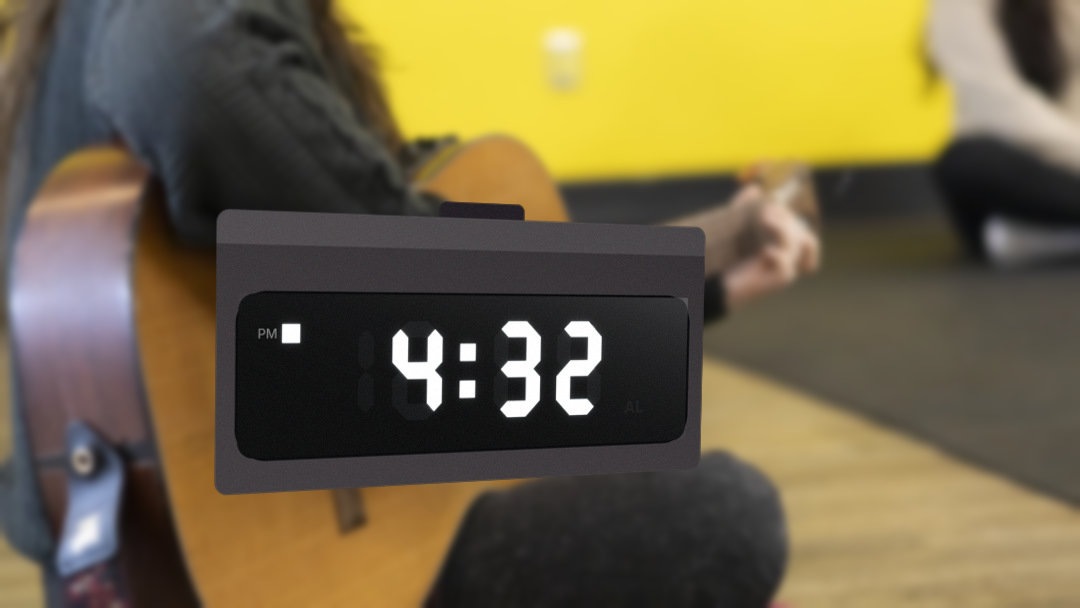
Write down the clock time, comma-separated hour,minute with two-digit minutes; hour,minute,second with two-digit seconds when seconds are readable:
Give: 4,32
